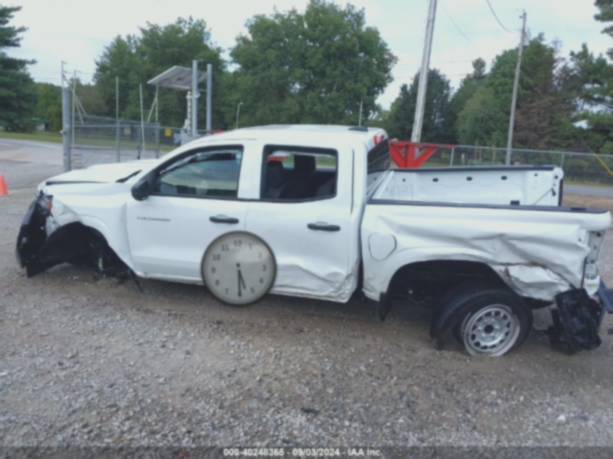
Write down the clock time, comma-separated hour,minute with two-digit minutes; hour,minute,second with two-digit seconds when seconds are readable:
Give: 5,30
